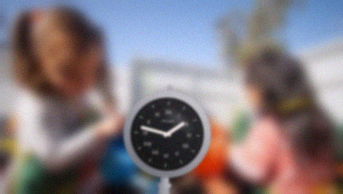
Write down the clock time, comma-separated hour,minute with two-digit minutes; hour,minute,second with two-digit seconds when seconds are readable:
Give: 1,47
